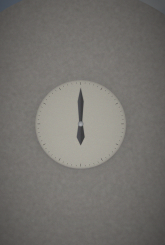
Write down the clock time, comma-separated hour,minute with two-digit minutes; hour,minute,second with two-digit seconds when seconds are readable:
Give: 6,00
